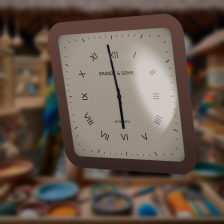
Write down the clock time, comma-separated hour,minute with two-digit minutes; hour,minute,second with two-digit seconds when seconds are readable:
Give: 5,59
